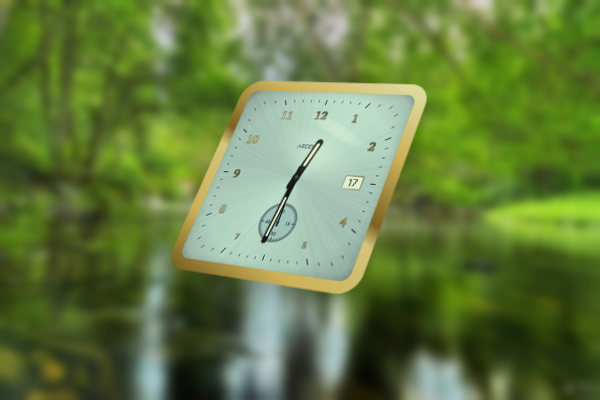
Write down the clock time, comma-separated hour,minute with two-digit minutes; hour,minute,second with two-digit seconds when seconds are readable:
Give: 12,31
